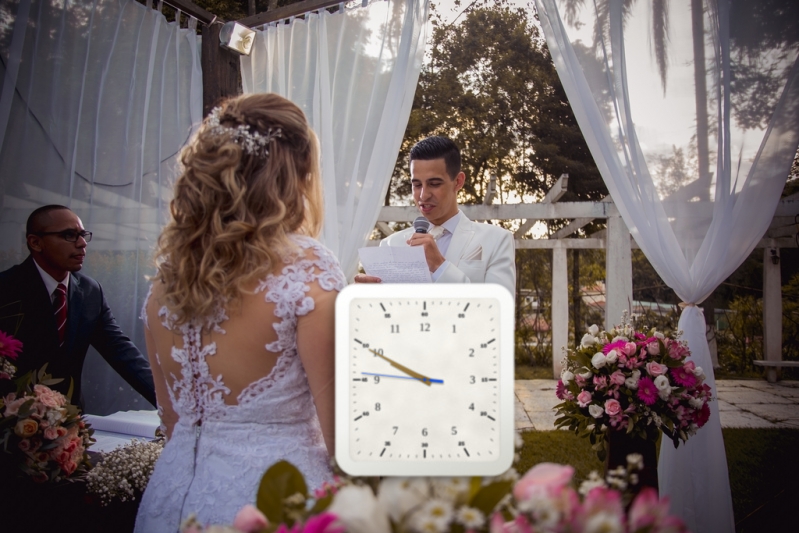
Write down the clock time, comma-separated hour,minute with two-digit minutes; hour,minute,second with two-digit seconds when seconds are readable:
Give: 9,49,46
